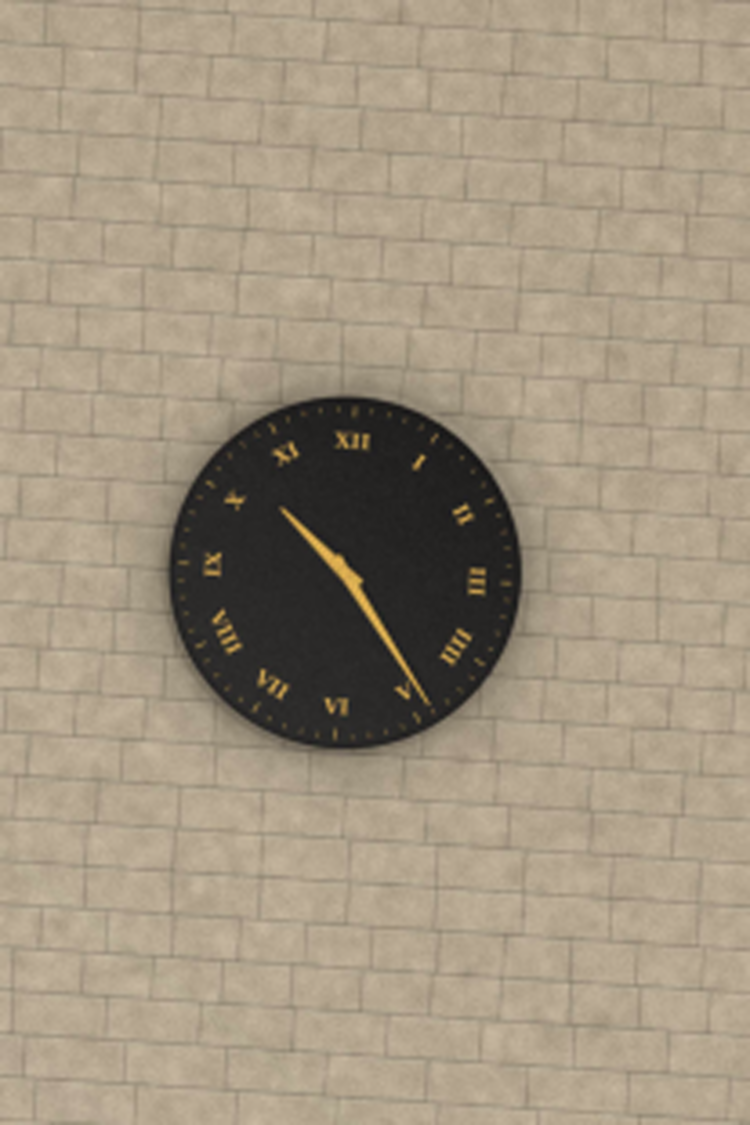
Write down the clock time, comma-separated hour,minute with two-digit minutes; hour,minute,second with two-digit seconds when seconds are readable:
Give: 10,24
